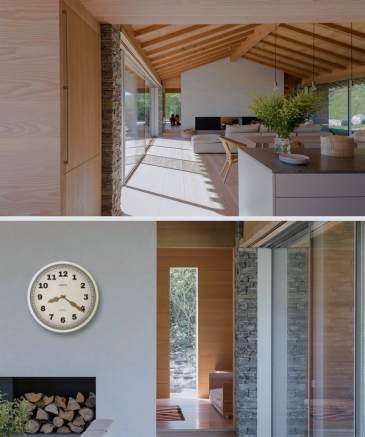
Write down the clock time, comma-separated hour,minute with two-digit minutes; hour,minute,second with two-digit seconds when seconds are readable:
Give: 8,21
